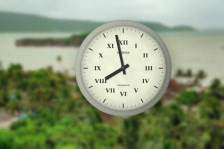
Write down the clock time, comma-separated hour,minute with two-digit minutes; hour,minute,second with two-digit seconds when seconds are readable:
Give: 7,58
